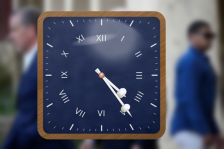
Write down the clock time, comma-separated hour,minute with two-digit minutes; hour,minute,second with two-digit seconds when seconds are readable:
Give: 4,24
